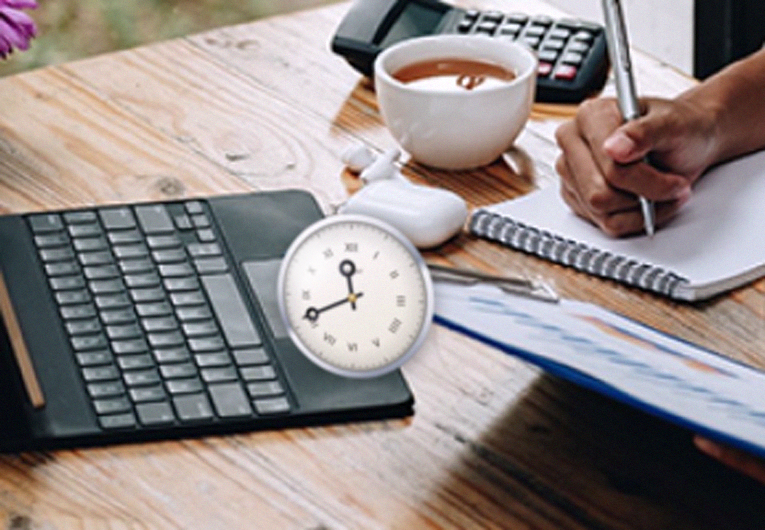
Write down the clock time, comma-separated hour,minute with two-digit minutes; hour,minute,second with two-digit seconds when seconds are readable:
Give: 11,41
